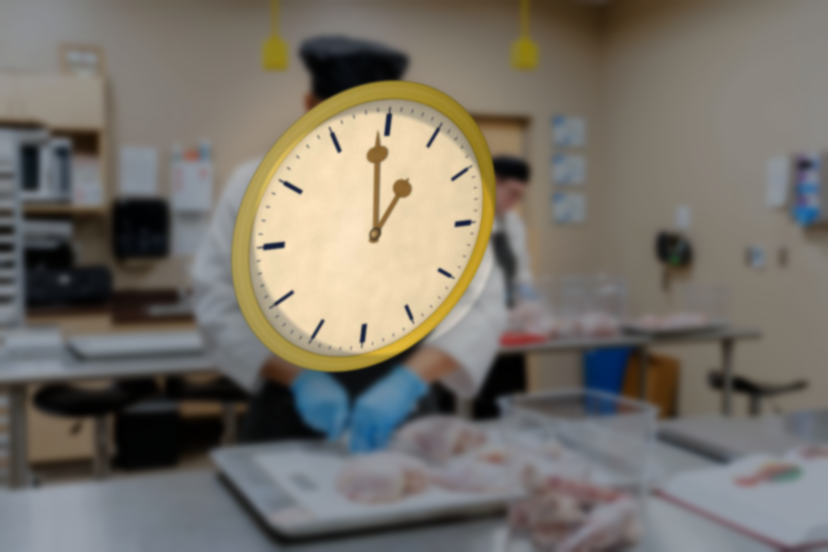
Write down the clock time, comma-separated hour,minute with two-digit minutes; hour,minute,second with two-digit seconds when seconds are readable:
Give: 12,59
